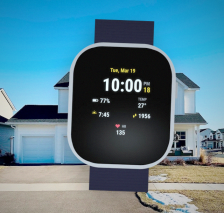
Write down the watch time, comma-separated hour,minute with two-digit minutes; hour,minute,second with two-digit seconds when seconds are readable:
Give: 10,00,18
